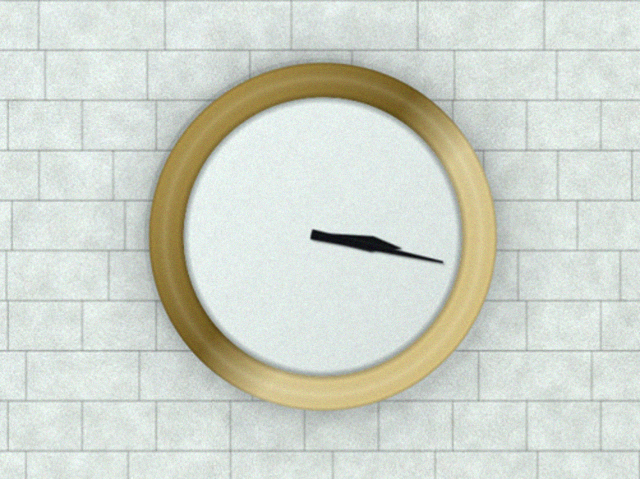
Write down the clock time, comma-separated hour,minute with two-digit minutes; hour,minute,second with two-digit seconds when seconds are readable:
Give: 3,17
